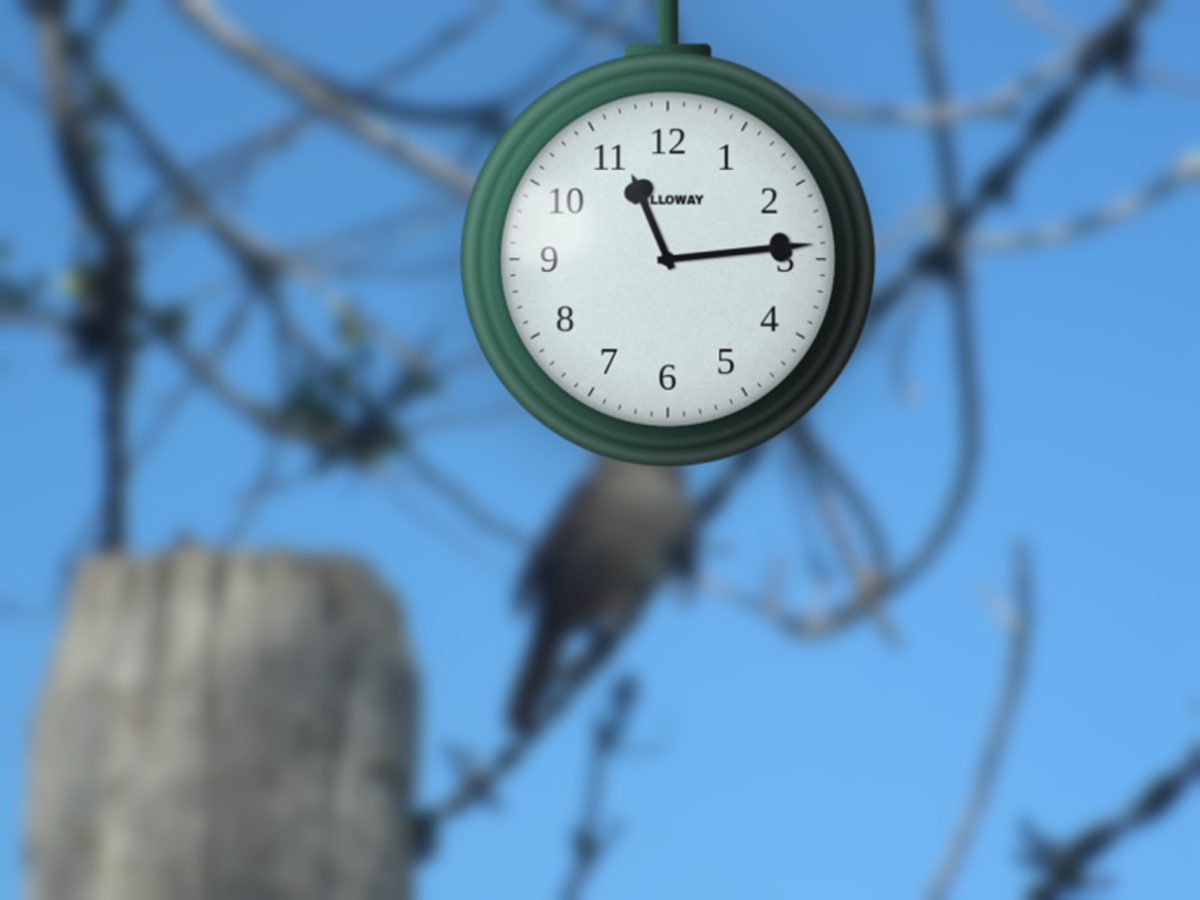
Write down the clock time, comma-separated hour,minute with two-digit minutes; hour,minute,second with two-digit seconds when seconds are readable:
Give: 11,14
